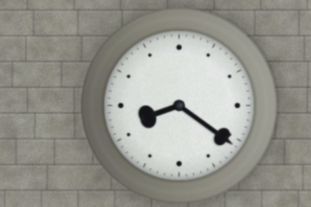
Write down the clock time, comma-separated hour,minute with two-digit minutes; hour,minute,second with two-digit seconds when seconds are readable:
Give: 8,21
